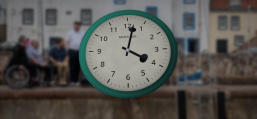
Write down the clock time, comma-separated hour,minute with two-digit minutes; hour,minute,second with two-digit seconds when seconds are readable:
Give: 4,02
